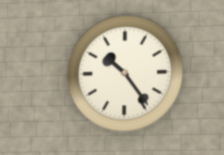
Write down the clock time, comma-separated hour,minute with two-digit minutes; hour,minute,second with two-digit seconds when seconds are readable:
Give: 10,24
